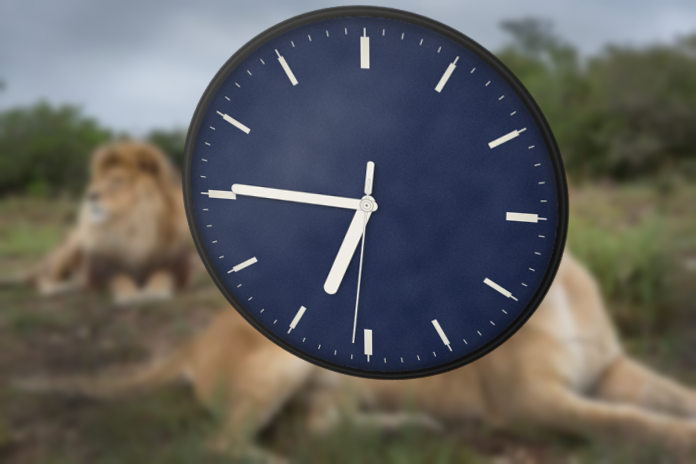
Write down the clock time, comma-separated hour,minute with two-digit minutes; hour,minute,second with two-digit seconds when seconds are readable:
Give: 6,45,31
